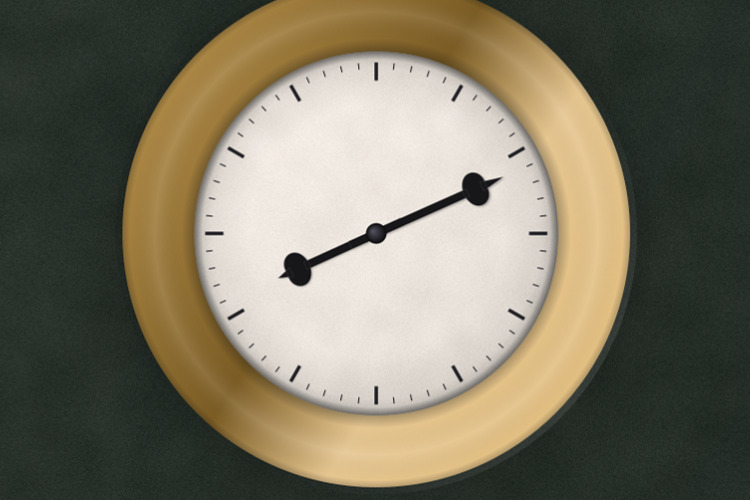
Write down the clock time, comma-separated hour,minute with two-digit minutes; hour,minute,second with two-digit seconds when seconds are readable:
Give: 8,11
